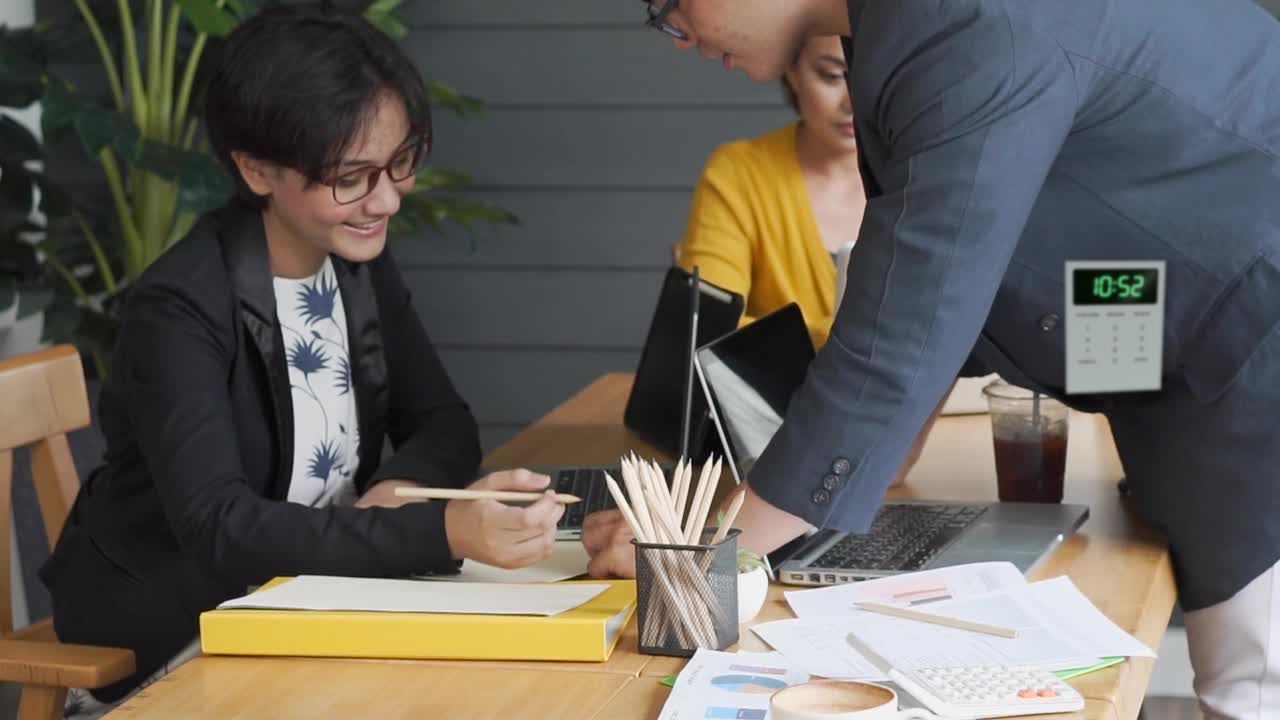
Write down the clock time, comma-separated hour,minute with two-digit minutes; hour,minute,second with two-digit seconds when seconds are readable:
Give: 10,52
